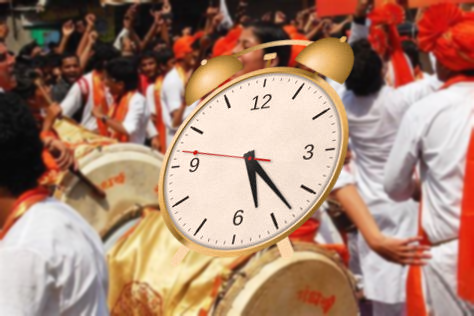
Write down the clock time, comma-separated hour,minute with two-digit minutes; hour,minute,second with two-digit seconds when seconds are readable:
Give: 5,22,47
